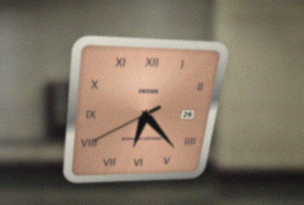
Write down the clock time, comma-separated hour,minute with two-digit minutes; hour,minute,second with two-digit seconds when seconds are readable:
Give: 6,22,40
